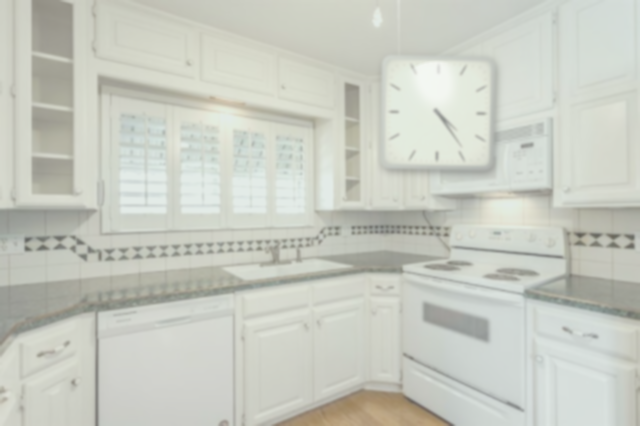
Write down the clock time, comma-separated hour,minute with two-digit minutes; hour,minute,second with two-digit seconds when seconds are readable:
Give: 4,24
